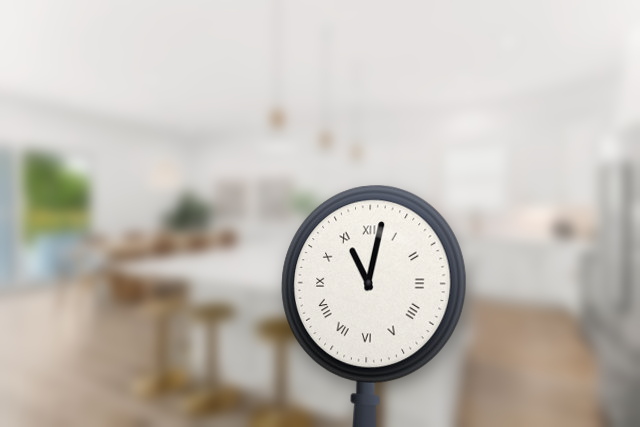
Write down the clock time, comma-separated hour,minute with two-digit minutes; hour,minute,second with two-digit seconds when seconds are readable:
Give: 11,02
